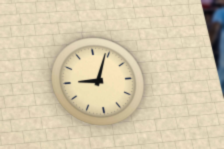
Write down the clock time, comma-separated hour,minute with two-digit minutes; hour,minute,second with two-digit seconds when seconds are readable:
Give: 9,04
